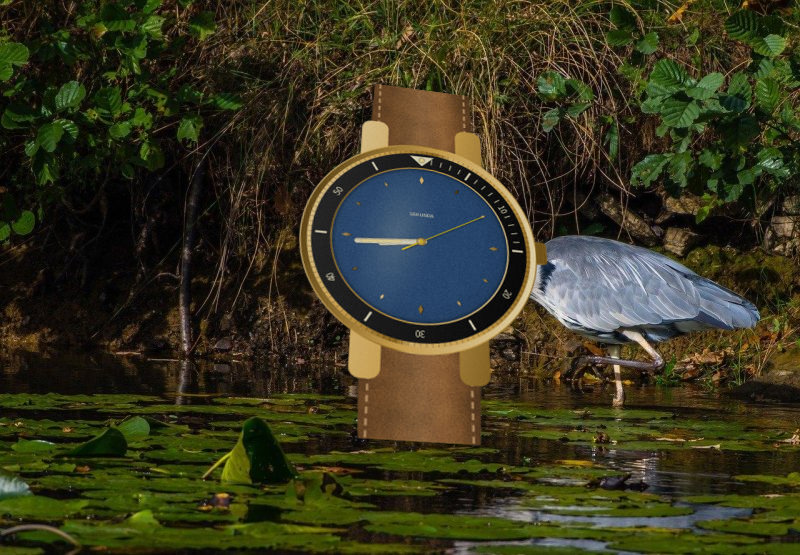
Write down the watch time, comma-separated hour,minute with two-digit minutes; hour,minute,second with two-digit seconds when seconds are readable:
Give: 8,44,10
